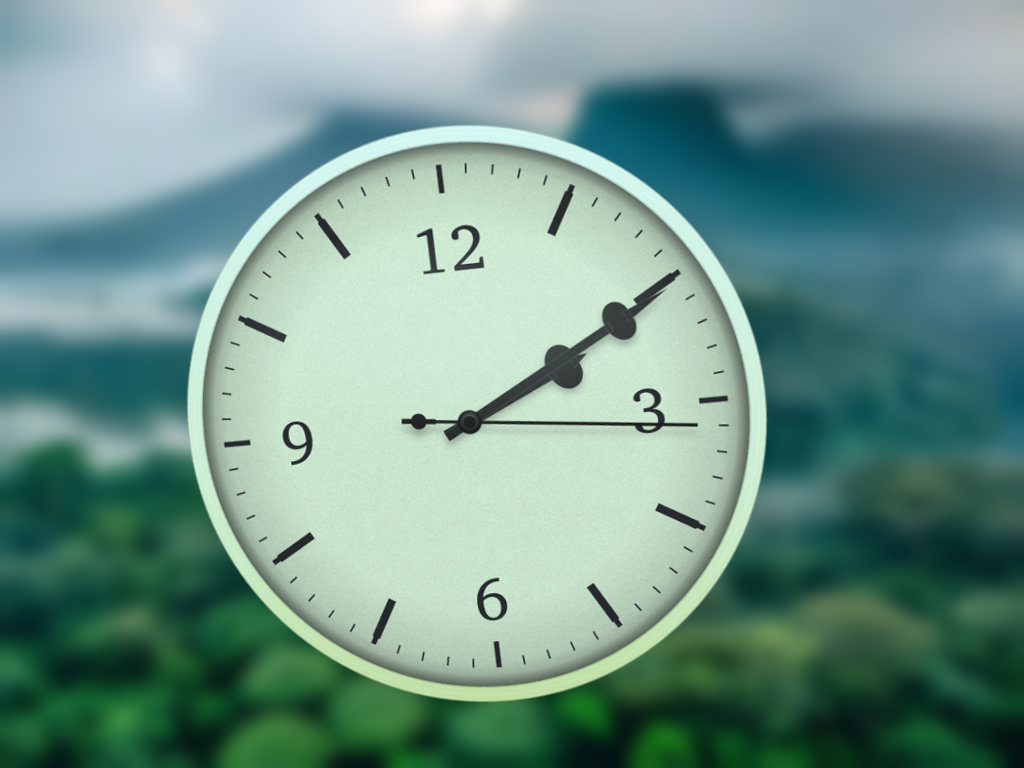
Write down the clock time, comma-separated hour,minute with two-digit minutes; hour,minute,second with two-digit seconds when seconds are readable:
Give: 2,10,16
